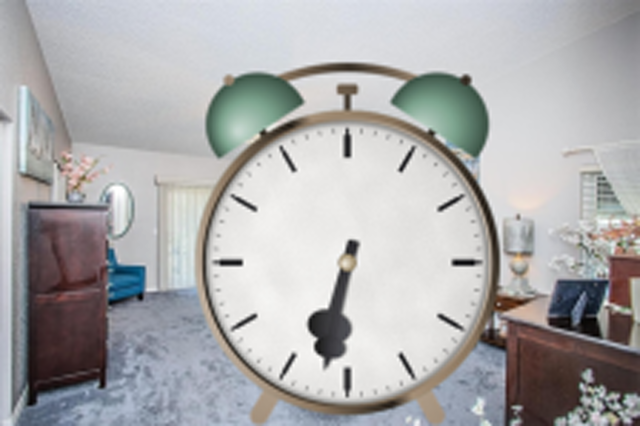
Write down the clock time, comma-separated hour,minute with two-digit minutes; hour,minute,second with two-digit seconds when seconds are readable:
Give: 6,32
